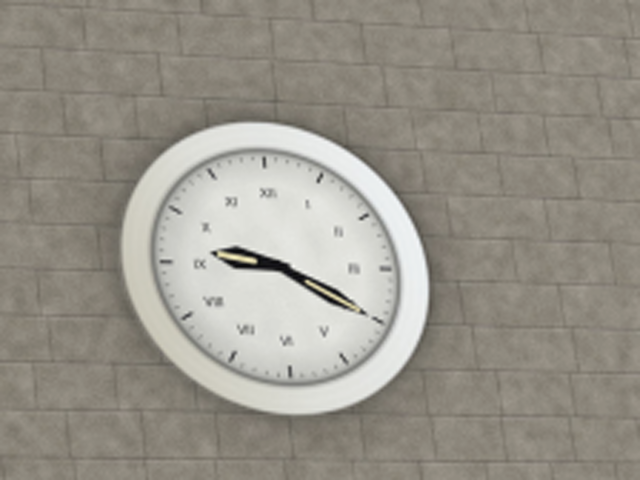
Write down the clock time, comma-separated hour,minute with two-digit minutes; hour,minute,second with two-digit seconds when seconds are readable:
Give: 9,20
